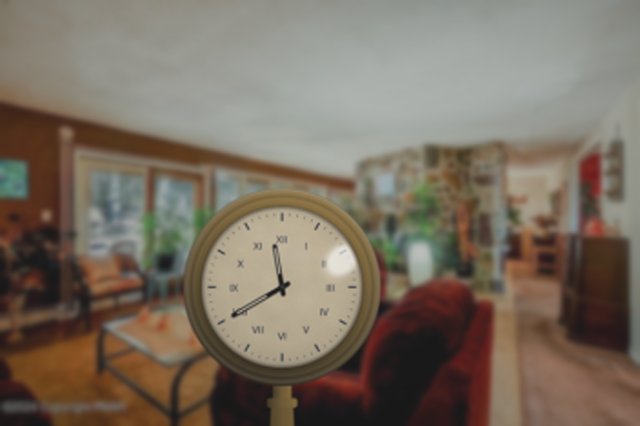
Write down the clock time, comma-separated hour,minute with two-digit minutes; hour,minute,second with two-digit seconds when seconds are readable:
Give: 11,40
